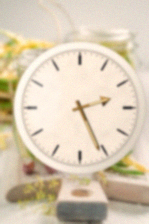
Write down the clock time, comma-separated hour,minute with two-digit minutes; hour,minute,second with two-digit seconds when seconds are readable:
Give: 2,26
